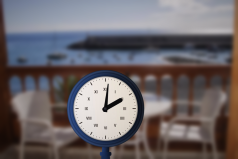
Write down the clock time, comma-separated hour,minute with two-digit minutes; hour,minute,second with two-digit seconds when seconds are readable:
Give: 2,01
